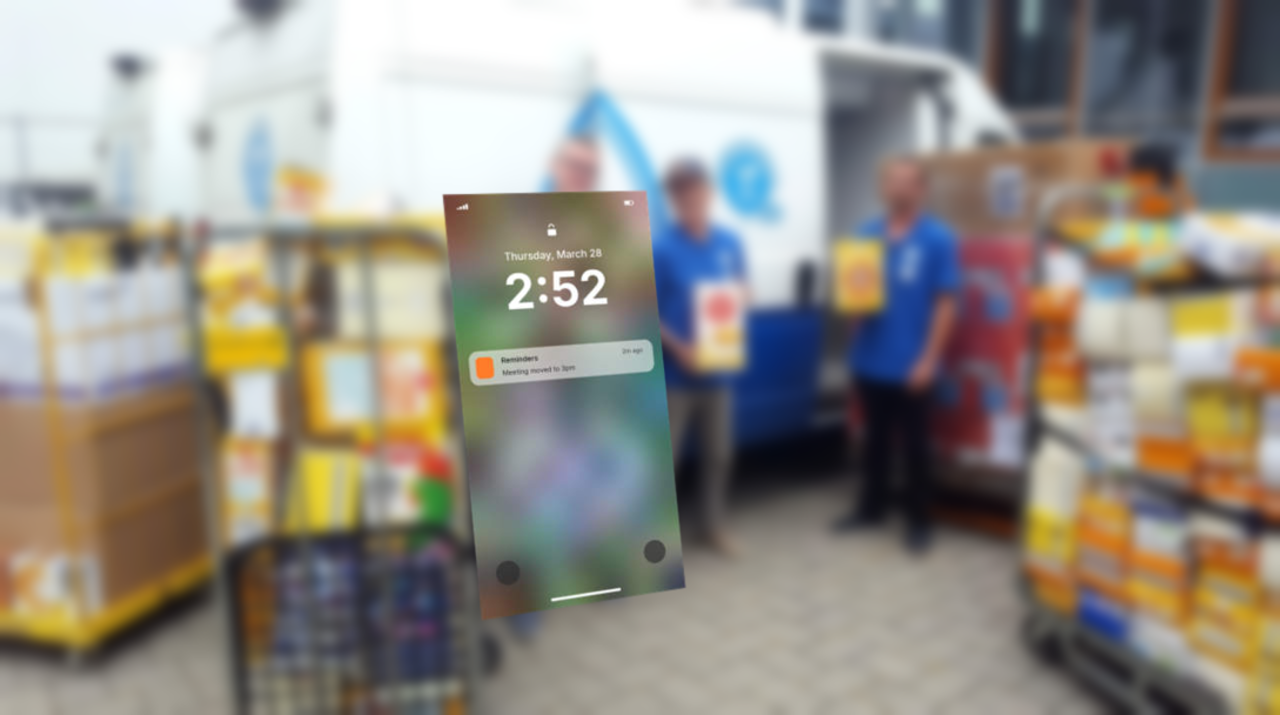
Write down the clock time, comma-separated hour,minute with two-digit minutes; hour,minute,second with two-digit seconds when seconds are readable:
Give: 2,52
